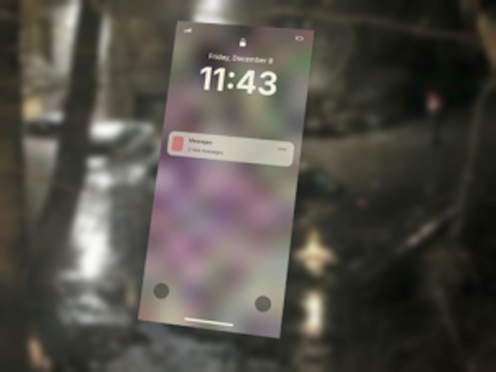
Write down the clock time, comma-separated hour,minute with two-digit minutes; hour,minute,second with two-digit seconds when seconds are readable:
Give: 11,43
